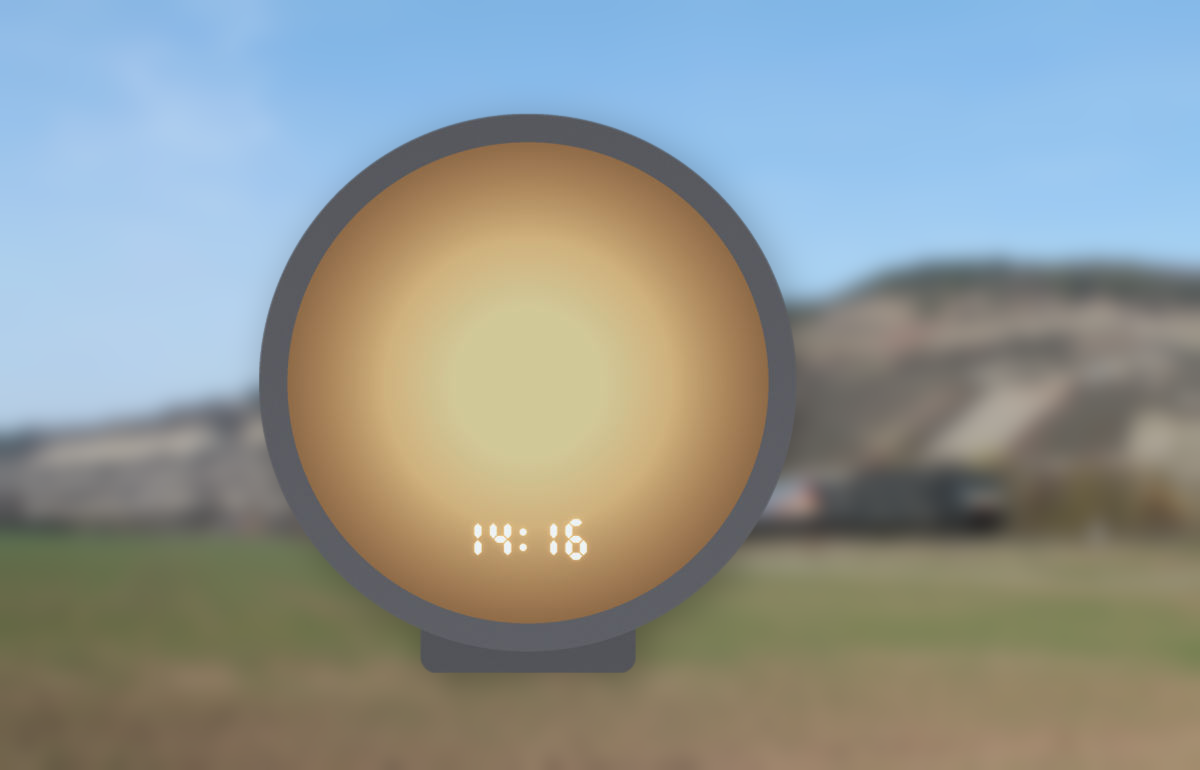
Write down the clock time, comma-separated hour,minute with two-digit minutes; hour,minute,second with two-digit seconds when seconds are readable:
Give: 14,16
